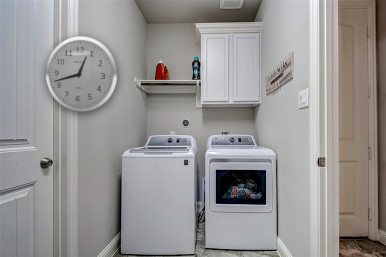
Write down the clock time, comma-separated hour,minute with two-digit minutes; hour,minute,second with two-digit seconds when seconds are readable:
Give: 12,42
